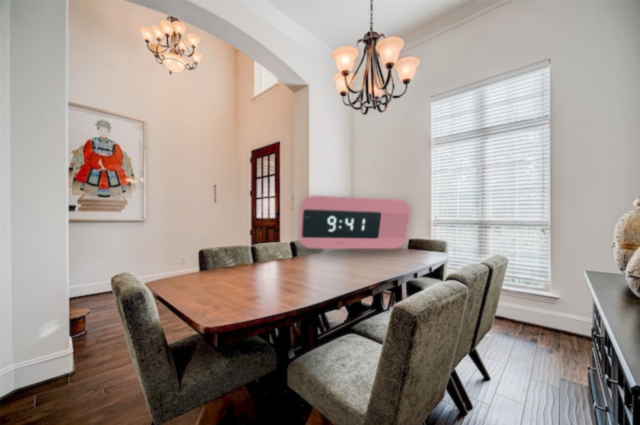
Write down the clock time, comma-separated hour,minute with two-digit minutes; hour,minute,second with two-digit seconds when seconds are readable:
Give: 9,41
